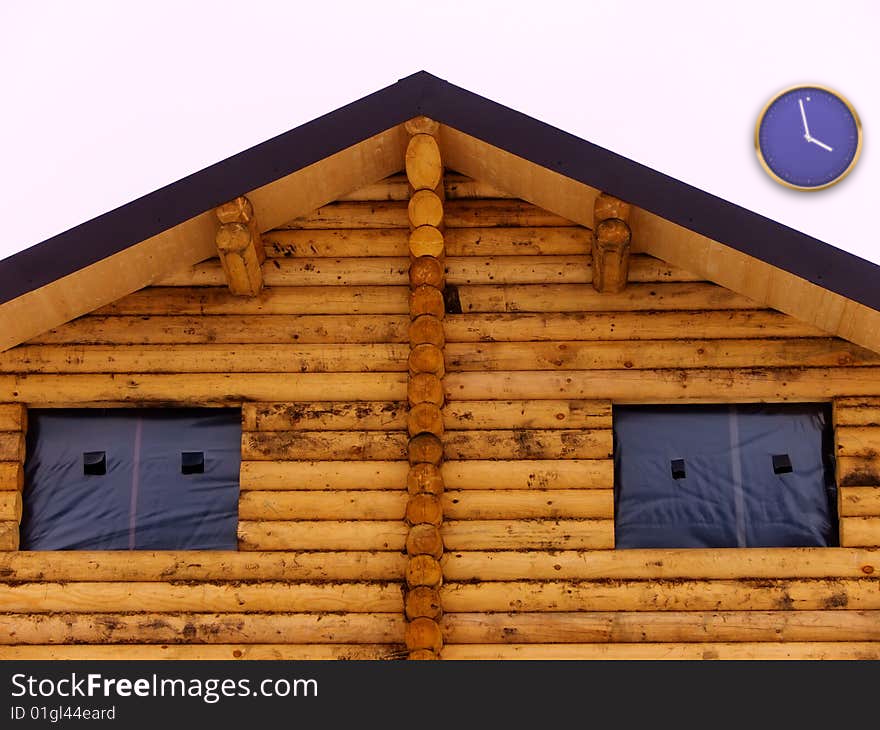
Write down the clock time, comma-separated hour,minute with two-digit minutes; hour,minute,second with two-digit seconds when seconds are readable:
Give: 3,58
